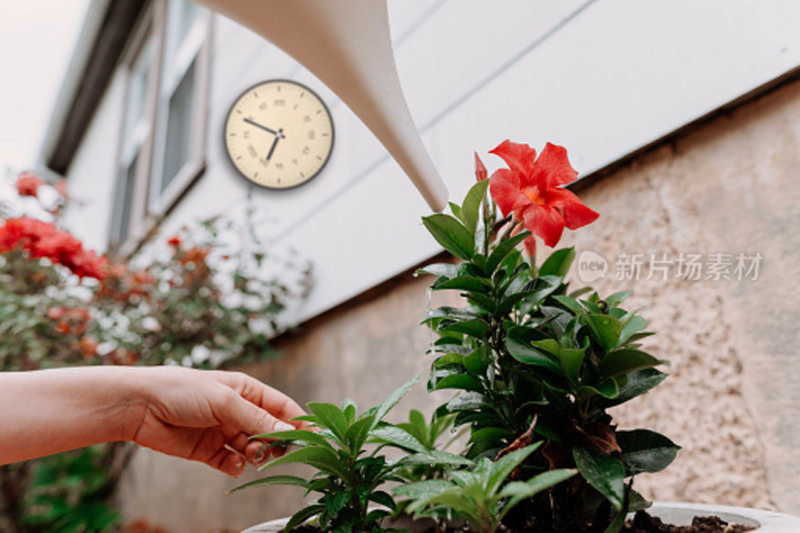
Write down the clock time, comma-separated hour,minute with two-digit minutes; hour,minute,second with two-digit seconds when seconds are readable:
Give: 6,49
